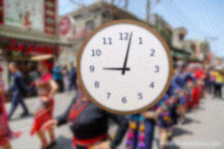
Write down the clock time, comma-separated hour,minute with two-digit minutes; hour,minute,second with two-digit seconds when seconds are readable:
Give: 9,02
